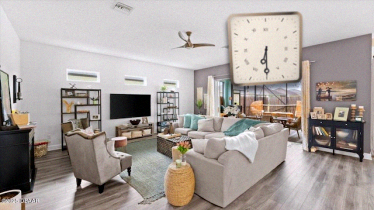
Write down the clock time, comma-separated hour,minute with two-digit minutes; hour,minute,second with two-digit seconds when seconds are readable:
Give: 6,30
